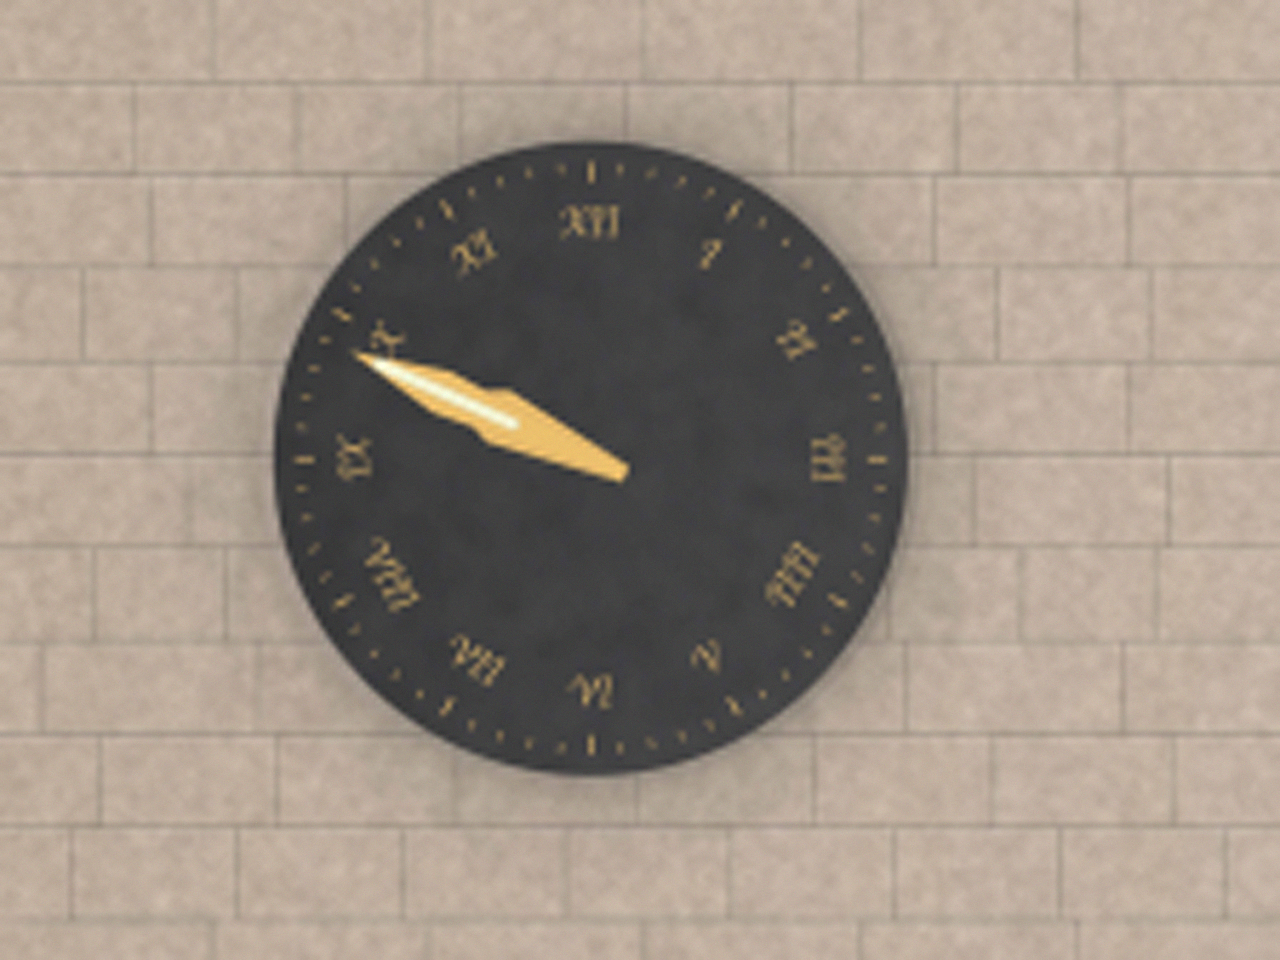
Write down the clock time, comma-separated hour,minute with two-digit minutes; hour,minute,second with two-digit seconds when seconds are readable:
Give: 9,49
